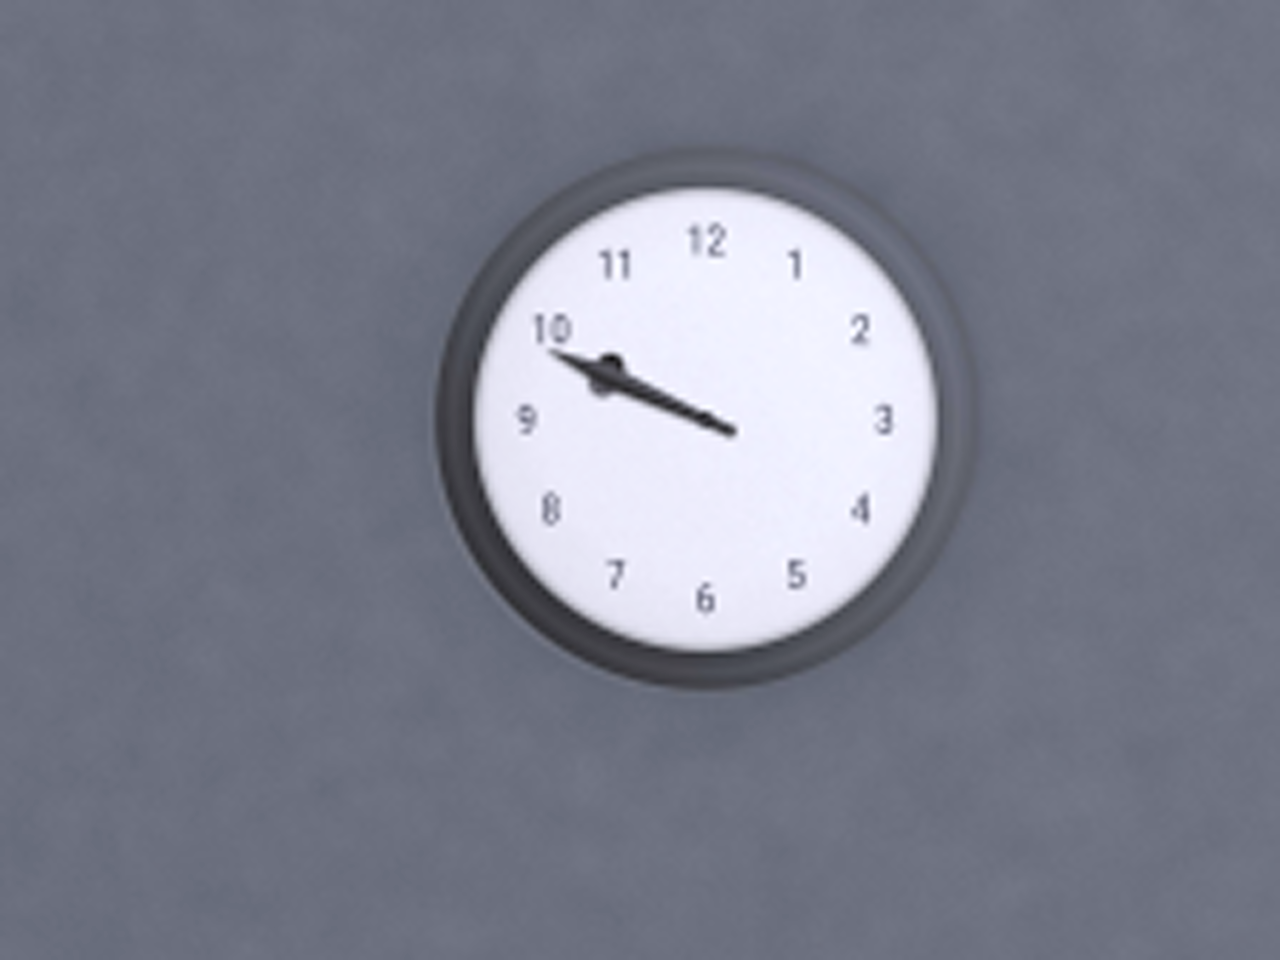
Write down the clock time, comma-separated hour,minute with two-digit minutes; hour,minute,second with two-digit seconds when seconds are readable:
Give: 9,49
